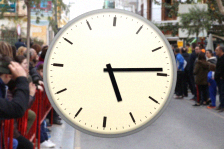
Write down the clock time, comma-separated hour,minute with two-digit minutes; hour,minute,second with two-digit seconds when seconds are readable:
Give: 5,14
